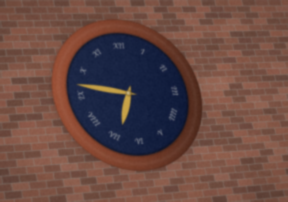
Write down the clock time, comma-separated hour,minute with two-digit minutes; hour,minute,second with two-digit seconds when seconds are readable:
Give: 6,47
